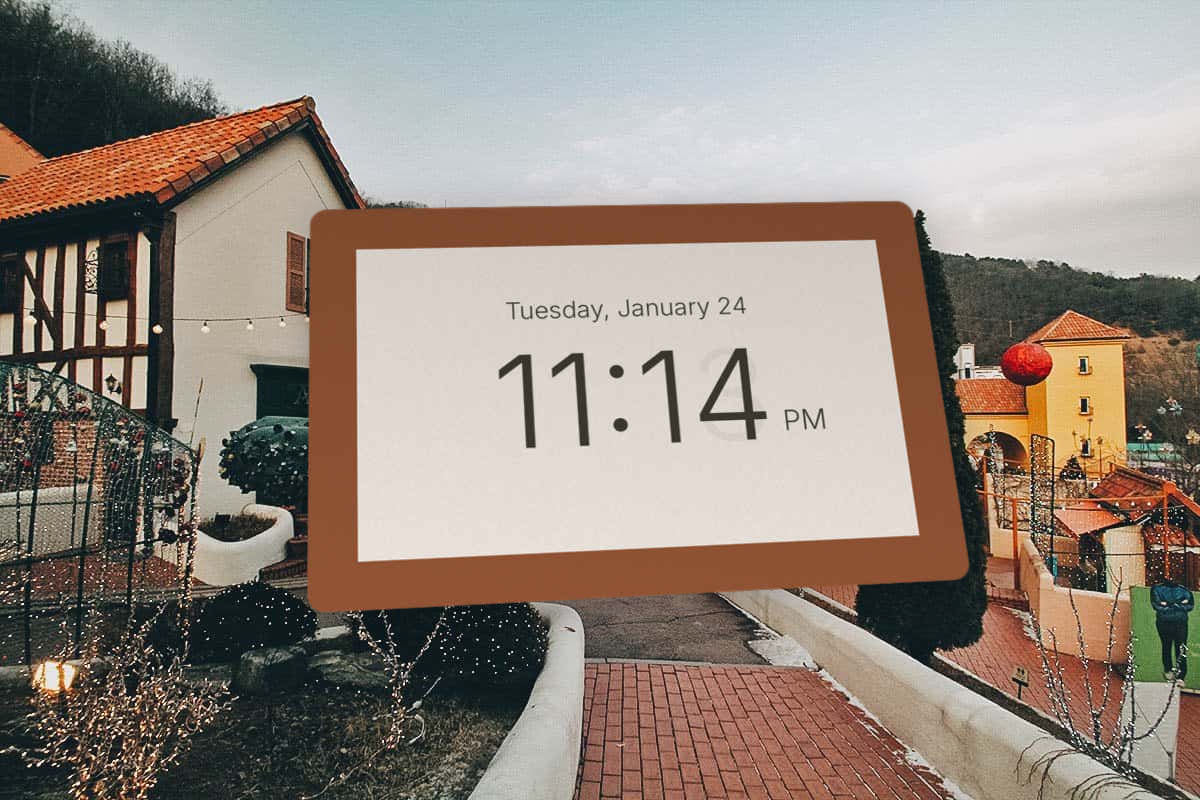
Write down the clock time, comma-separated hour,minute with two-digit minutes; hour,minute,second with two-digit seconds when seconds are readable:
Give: 11,14
